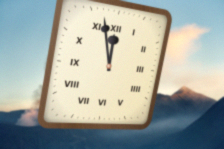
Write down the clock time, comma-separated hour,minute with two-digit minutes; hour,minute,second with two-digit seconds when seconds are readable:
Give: 11,57
